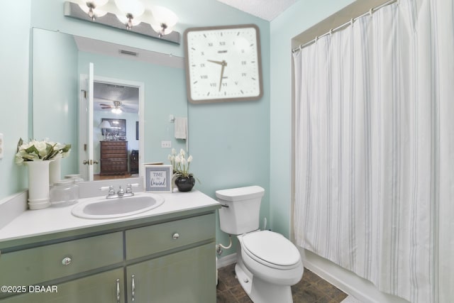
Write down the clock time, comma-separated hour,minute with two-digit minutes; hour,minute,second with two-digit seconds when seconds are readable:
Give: 9,32
